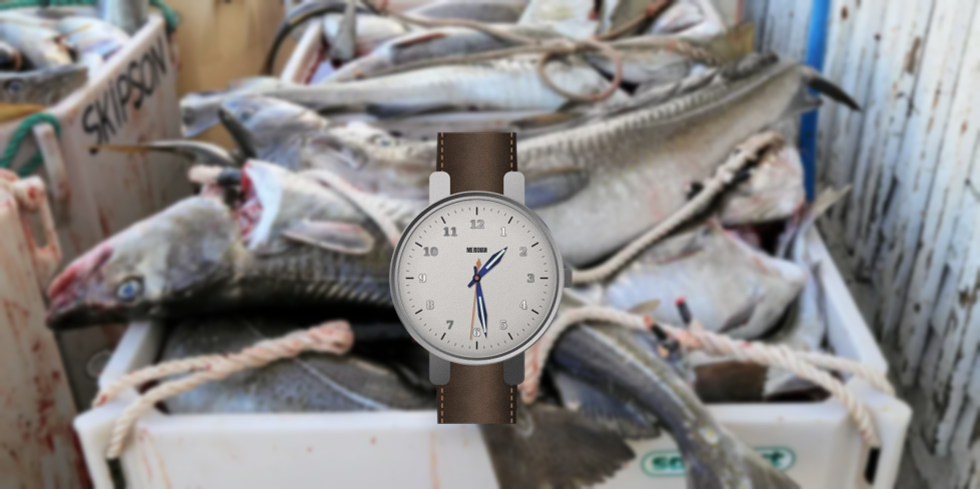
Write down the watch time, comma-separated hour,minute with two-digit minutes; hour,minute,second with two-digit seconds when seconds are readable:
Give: 1,28,31
